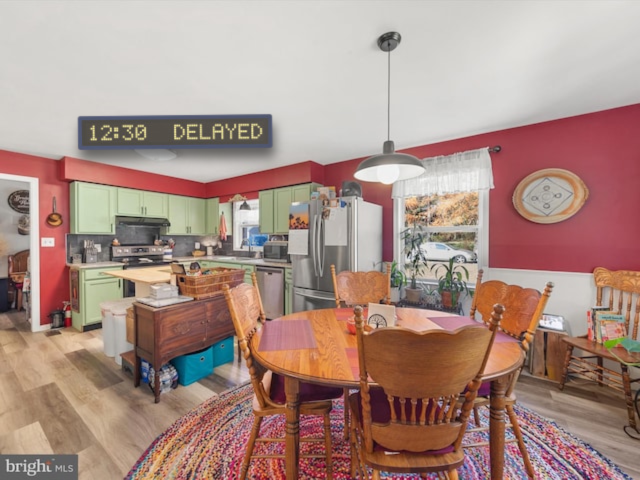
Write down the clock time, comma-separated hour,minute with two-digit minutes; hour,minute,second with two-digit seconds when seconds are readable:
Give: 12,30
